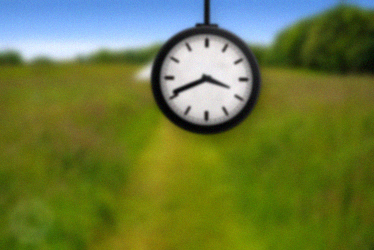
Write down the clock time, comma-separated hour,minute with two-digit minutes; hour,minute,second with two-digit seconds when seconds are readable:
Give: 3,41
